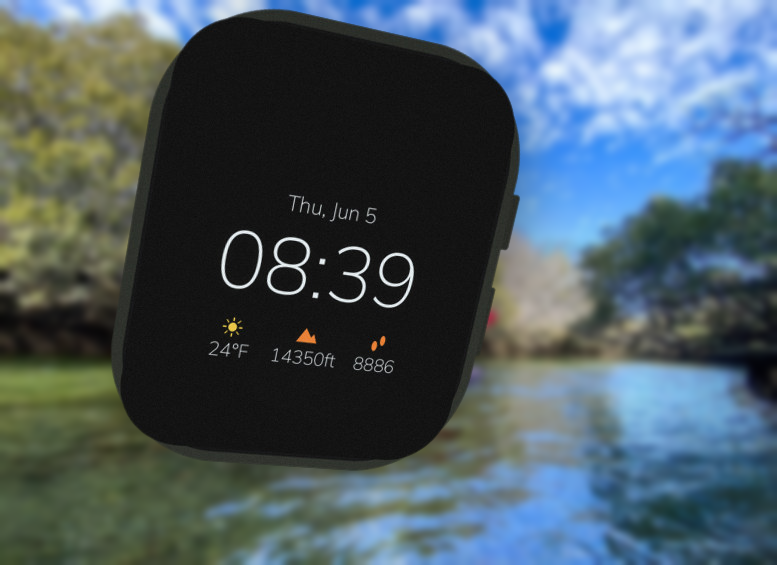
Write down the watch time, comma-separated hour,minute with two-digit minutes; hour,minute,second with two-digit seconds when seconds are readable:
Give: 8,39
